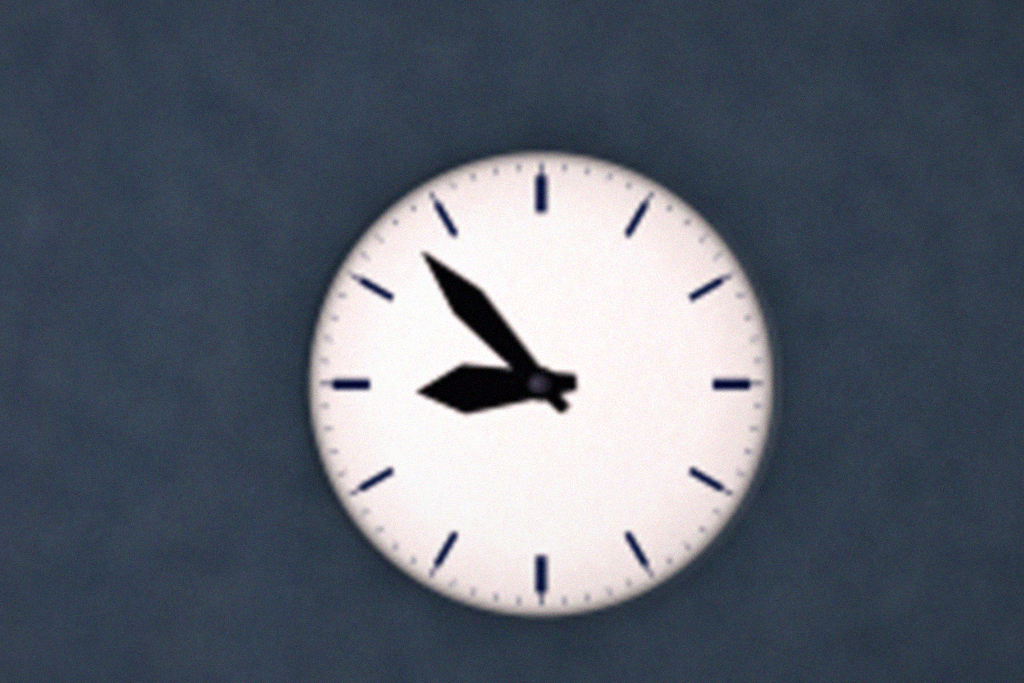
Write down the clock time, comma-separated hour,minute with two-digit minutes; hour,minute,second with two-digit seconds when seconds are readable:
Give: 8,53
